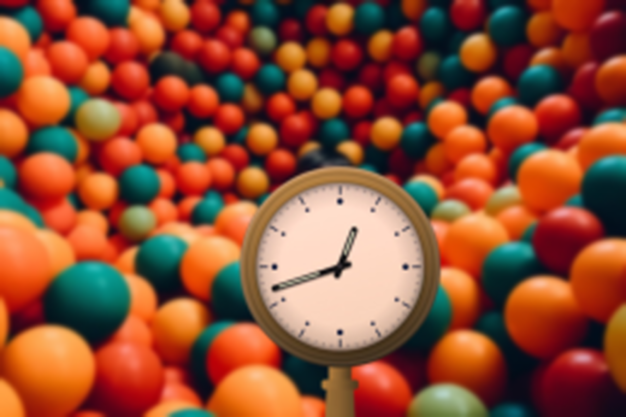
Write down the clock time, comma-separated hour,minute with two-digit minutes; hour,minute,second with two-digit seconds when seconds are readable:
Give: 12,42
